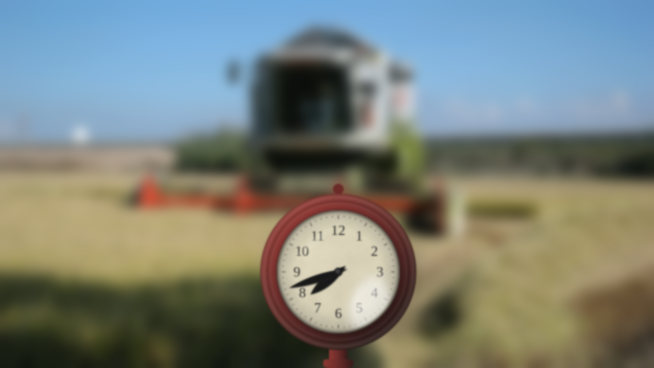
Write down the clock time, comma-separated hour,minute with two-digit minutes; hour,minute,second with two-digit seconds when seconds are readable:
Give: 7,42
